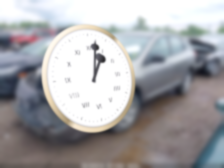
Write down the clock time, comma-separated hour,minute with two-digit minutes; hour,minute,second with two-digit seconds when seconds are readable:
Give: 1,02
